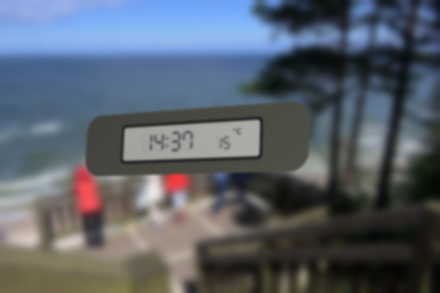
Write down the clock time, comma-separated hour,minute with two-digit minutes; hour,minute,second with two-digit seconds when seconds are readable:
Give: 14,37
